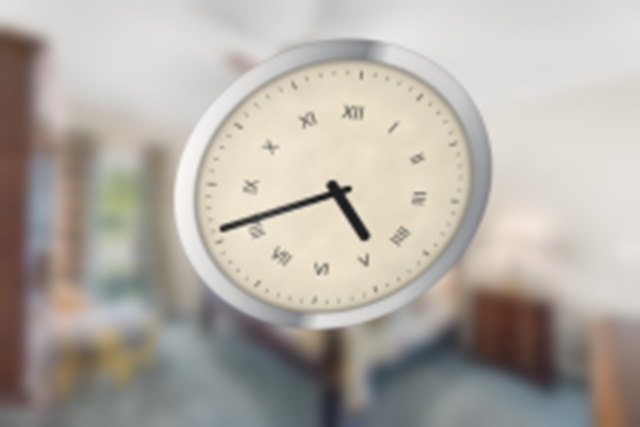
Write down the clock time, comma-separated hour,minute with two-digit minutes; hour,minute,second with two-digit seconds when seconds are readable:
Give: 4,41
